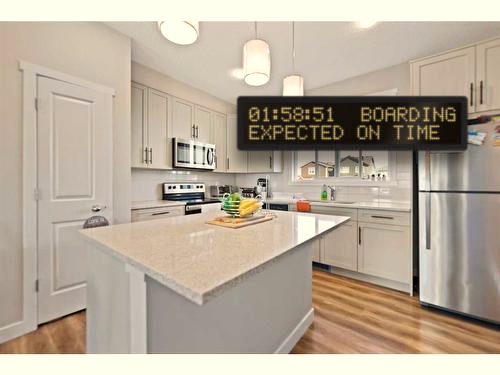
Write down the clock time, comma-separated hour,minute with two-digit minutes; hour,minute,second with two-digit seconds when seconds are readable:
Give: 1,58,51
